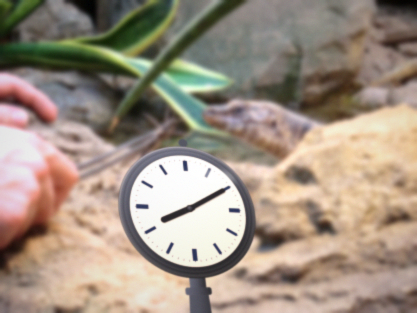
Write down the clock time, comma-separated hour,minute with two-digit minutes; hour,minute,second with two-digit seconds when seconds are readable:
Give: 8,10
